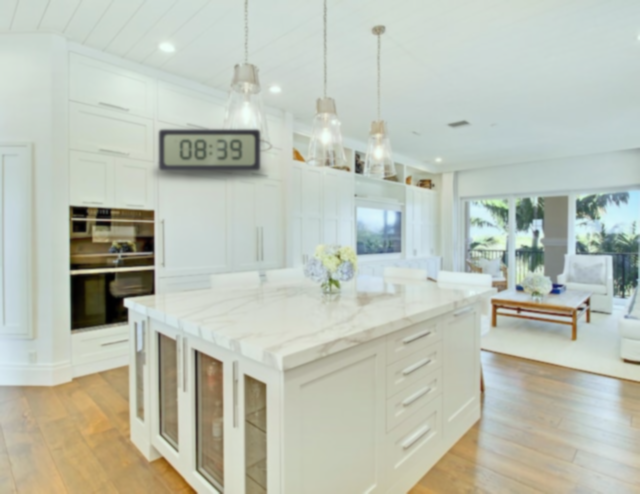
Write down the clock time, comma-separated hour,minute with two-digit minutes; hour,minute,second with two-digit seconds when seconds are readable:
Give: 8,39
